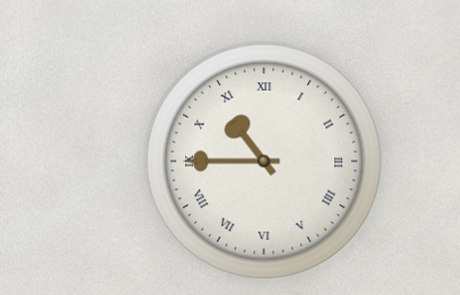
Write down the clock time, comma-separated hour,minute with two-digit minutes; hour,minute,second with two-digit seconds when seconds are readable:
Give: 10,45
